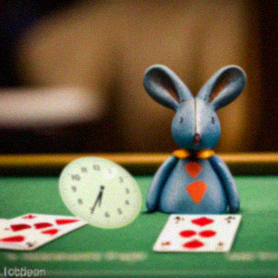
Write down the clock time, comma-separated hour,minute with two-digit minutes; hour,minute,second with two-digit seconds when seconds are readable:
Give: 6,35
